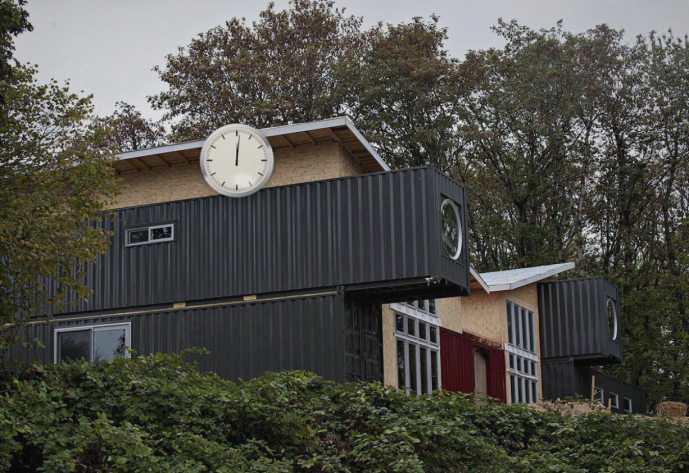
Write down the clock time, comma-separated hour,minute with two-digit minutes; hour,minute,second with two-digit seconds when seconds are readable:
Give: 12,01
